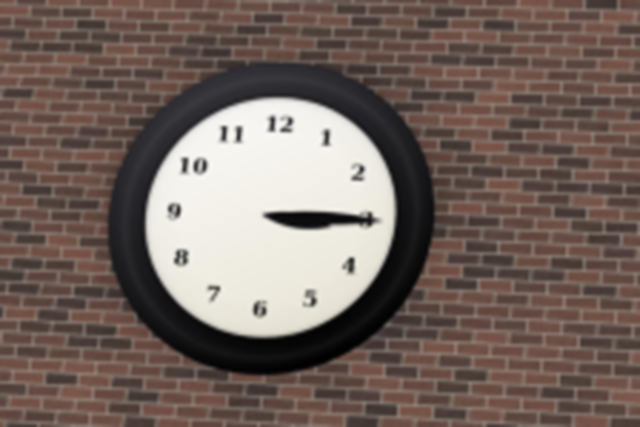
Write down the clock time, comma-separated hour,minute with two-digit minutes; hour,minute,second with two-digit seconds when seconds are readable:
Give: 3,15
